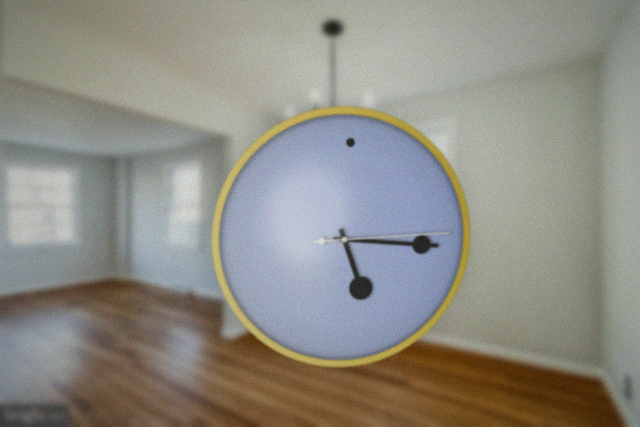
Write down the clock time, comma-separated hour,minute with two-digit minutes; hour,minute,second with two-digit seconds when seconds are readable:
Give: 5,15,14
